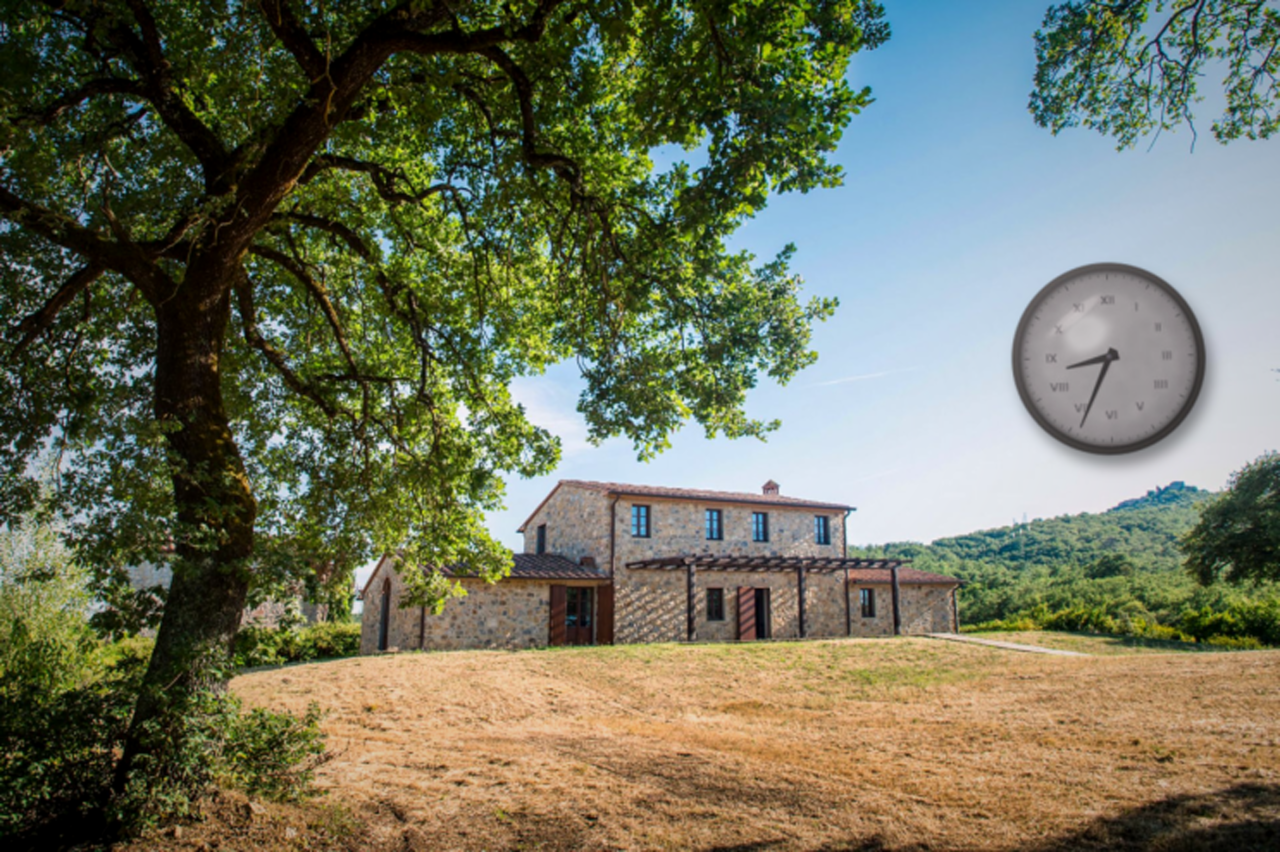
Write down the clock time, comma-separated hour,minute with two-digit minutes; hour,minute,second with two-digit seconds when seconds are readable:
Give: 8,34
